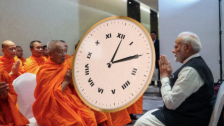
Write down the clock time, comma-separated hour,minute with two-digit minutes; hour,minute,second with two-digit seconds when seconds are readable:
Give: 12,10
